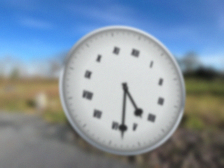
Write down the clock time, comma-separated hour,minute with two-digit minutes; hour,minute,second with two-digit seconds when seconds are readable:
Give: 4,28
